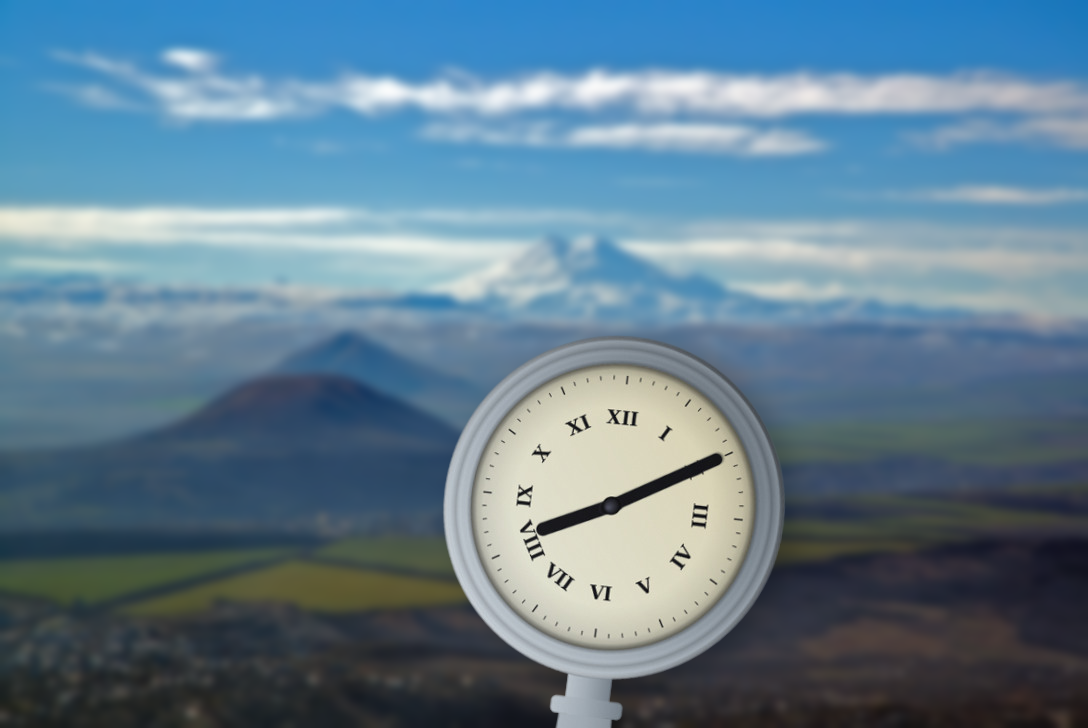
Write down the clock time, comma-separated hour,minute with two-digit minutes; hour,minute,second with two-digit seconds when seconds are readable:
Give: 8,10
